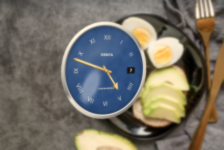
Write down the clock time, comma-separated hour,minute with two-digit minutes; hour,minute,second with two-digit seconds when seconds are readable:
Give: 4,48
